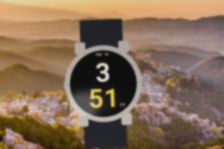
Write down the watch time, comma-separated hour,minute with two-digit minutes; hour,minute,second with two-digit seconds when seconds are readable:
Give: 3,51
